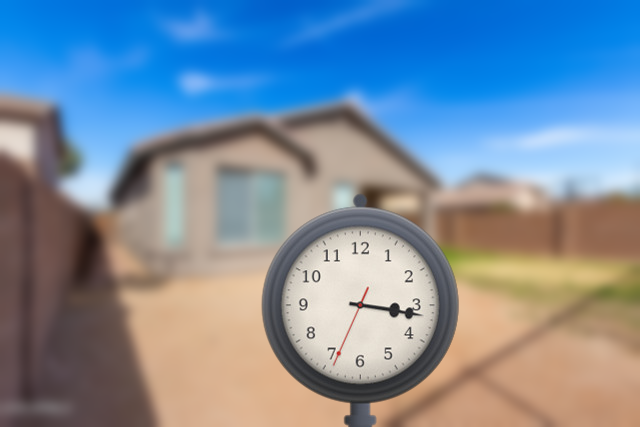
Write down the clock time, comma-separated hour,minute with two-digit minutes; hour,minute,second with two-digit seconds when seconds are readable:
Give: 3,16,34
